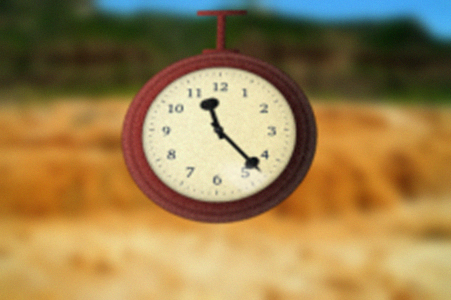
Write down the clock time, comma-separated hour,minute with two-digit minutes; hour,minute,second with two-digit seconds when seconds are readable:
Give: 11,23
